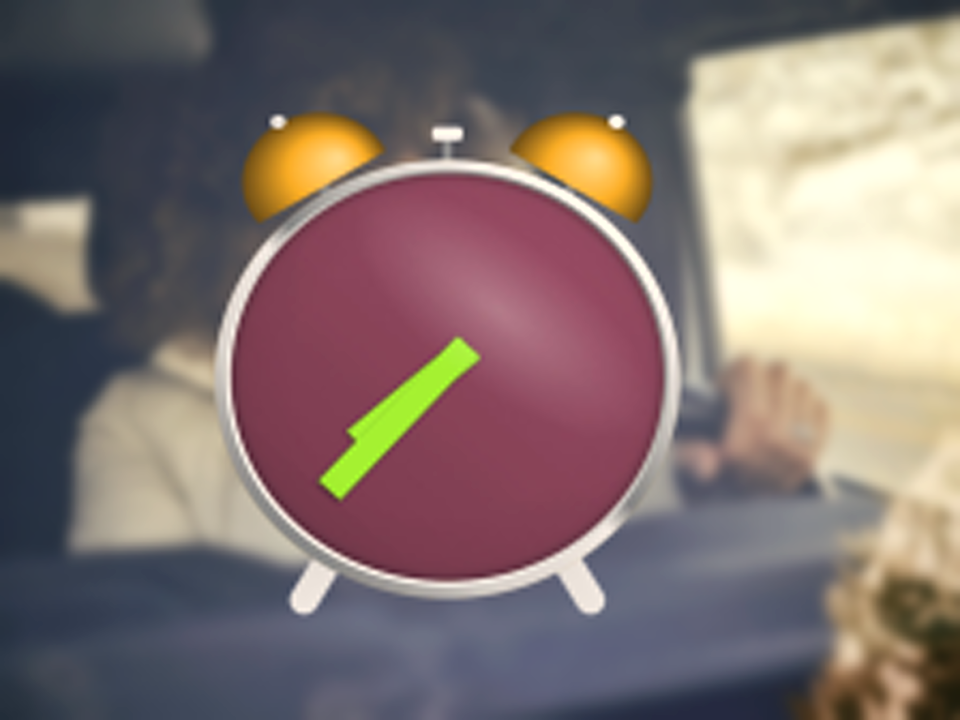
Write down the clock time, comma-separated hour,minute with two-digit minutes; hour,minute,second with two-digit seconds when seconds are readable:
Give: 7,37
